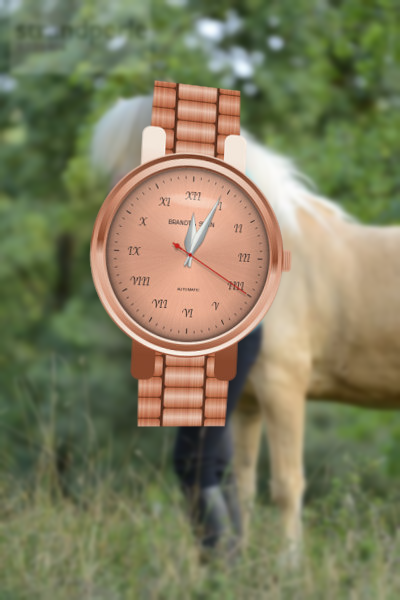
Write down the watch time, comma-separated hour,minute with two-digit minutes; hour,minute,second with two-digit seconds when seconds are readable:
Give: 12,04,20
